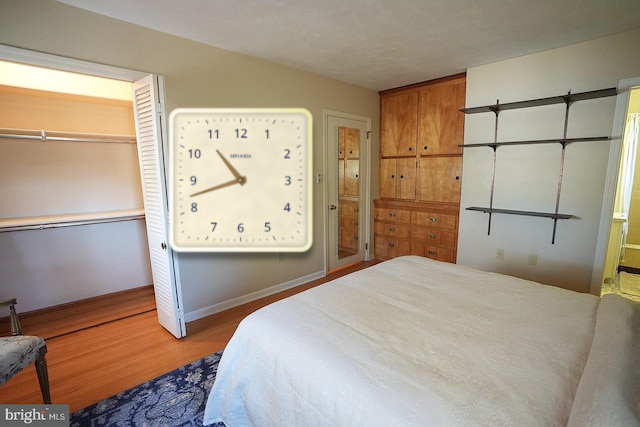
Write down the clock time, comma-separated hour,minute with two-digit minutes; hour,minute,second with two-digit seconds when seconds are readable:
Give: 10,42
